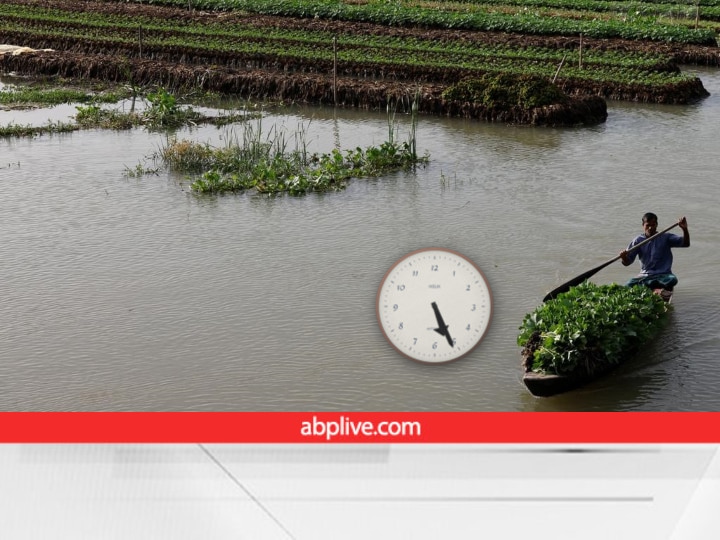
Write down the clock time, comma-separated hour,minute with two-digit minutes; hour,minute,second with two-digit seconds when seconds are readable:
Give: 5,26
